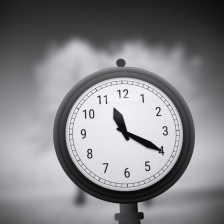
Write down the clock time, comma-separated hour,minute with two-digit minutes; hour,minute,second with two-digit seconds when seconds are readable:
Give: 11,20
